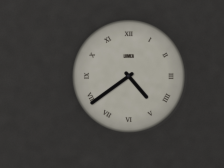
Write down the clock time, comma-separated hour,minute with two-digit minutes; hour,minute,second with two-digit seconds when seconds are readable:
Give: 4,39
